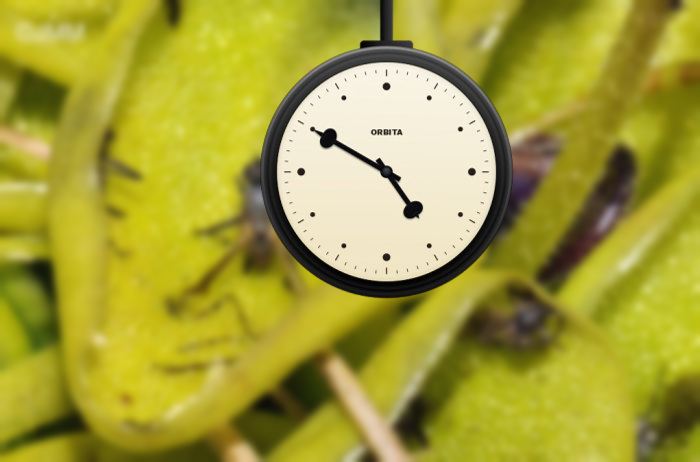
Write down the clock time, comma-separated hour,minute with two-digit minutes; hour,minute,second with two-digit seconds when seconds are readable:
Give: 4,50
